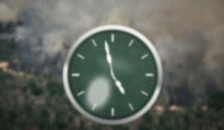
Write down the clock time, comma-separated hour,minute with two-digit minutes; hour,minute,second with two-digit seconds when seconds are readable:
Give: 4,58
